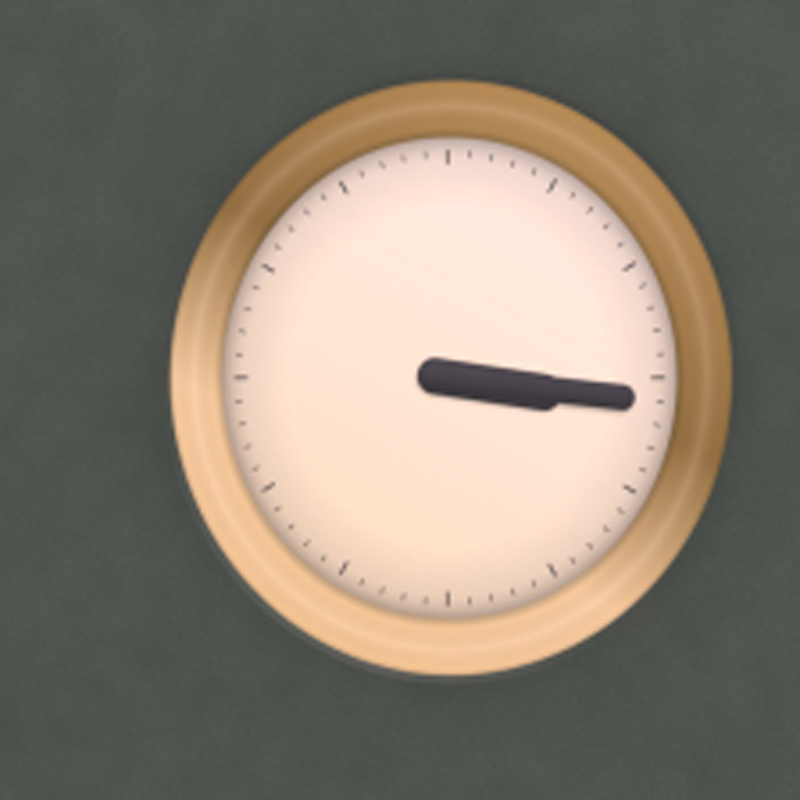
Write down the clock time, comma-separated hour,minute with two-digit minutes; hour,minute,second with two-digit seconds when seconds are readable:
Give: 3,16
